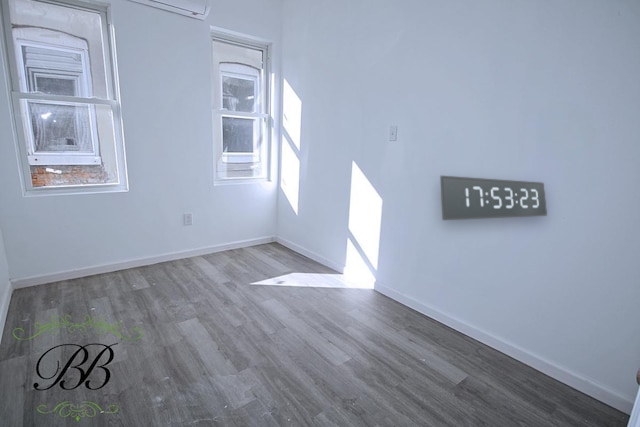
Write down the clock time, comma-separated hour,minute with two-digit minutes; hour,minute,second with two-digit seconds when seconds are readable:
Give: 17,53,23
